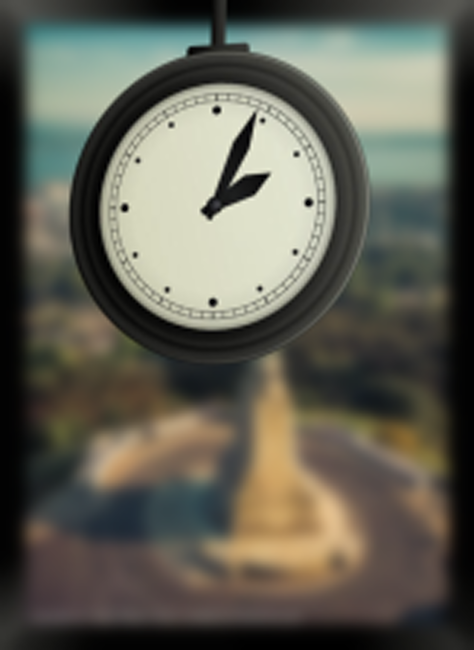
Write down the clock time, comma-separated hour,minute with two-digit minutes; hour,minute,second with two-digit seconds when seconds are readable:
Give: 2,04
